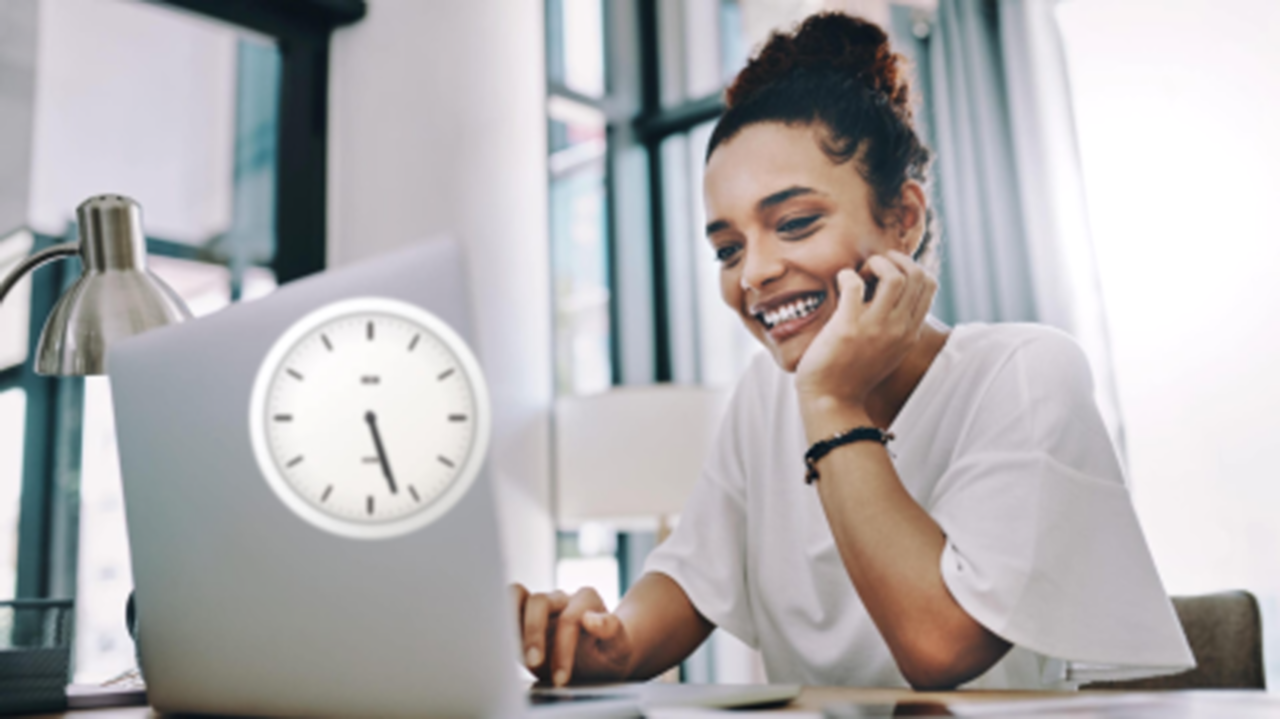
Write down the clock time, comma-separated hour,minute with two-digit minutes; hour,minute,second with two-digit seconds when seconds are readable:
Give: 5,27
